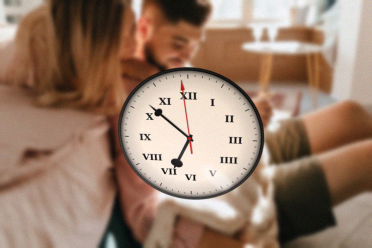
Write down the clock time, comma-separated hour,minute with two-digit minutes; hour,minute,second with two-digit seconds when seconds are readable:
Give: 6,51,59
